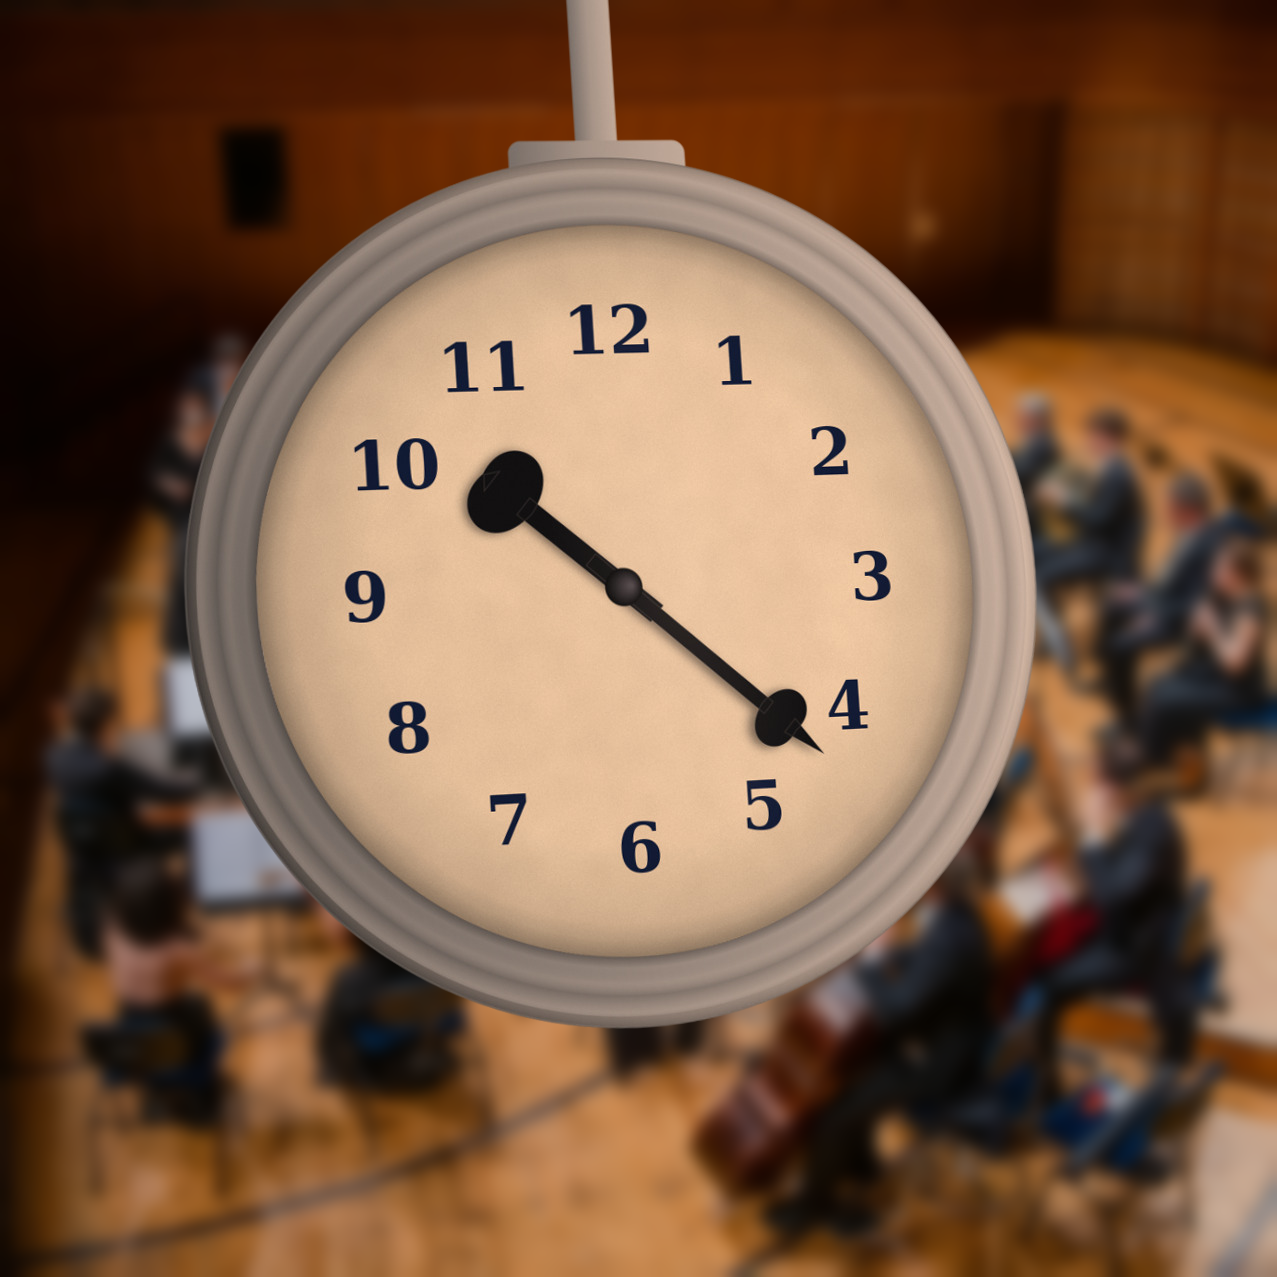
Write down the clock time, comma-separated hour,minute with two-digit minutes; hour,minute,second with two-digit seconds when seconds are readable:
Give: 10,22
